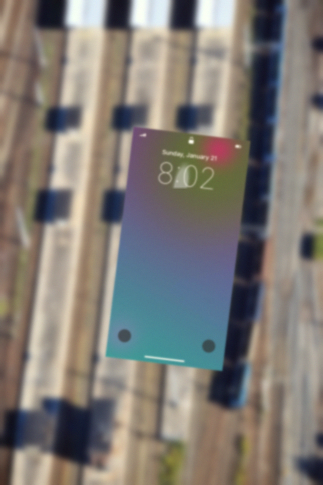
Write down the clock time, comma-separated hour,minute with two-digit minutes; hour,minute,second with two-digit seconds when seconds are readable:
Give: 8,02
